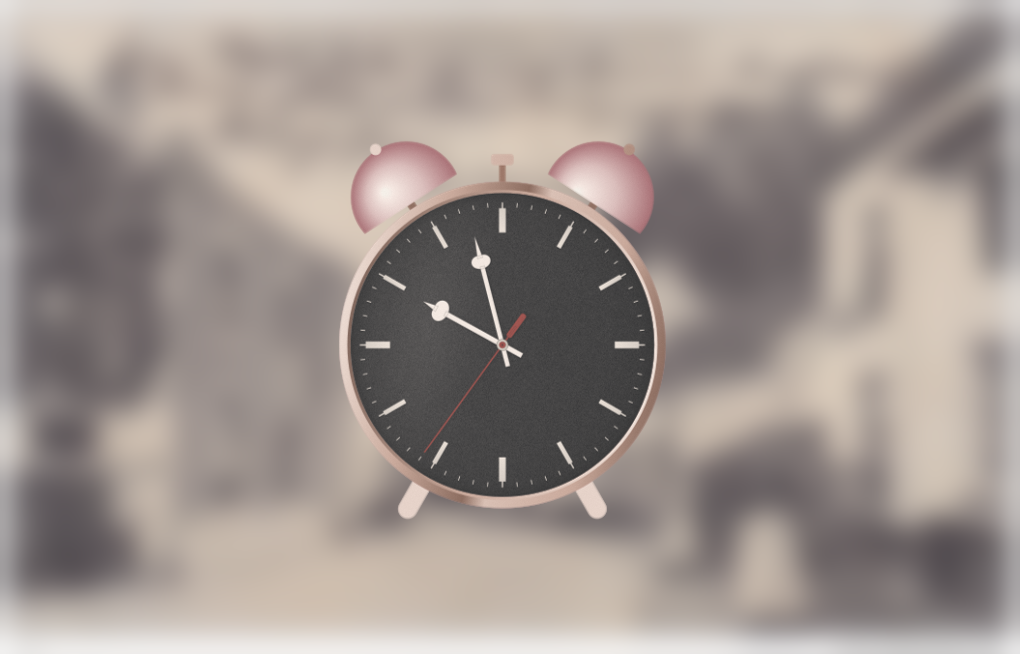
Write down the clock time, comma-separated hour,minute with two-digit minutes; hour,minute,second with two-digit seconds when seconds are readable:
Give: 9,57,36
